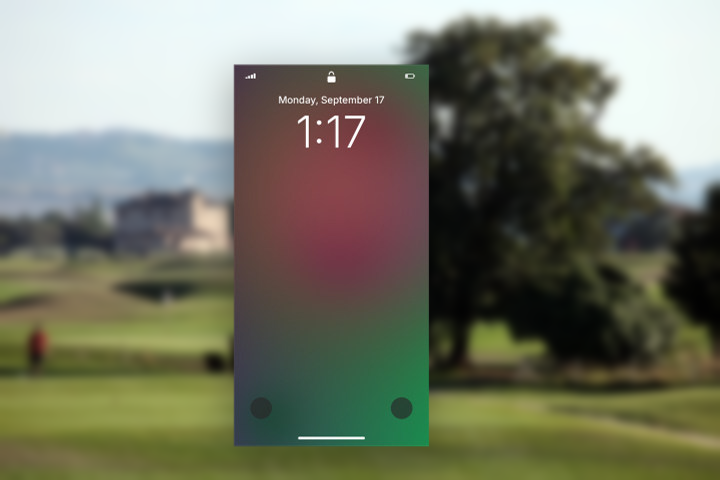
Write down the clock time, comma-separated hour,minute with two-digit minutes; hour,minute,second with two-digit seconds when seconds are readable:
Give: 1,17
